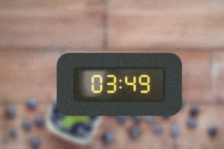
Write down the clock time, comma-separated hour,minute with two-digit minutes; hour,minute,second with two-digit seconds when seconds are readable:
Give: 3,49
